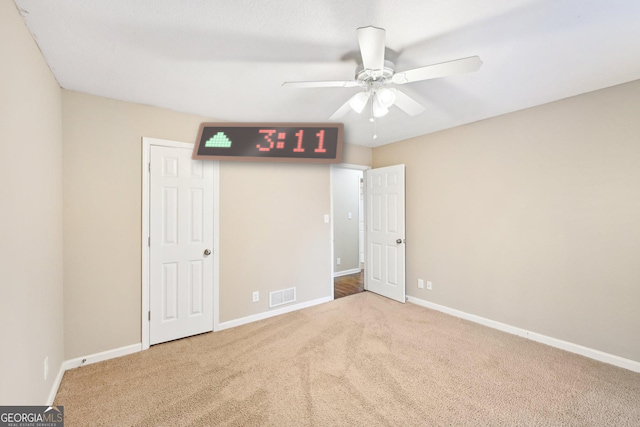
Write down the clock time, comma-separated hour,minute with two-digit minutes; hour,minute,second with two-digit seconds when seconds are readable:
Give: 3,11
